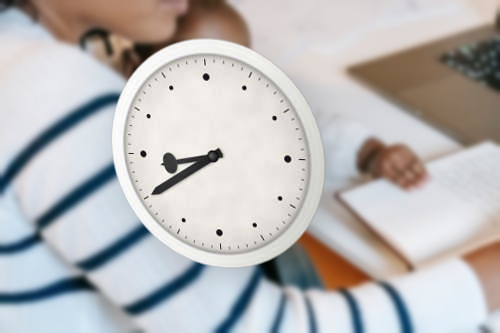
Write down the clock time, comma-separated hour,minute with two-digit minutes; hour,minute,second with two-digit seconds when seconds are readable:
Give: 8,40
